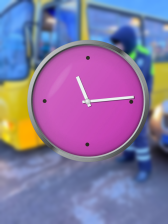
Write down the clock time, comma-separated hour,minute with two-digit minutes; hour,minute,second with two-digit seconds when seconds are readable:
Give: 11,14
